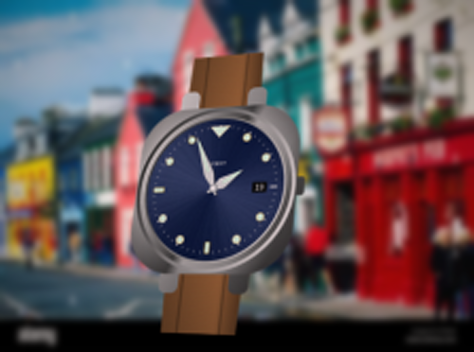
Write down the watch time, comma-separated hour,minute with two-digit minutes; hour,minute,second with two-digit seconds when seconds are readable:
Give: 1,56
